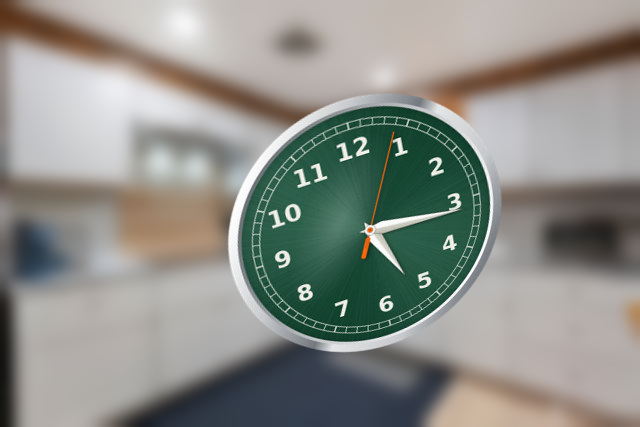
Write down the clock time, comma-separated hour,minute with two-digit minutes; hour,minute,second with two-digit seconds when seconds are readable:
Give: 5,16,04
